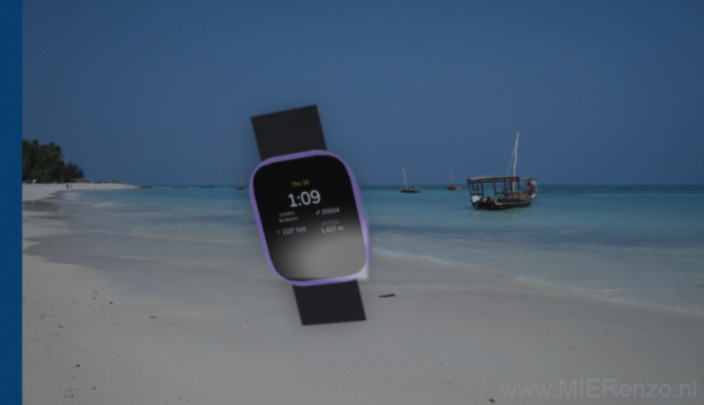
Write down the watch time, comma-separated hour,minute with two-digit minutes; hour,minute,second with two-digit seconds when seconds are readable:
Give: 1,09
